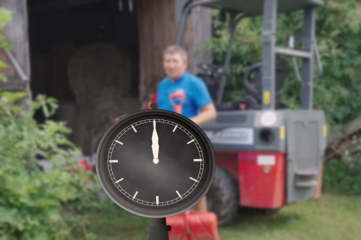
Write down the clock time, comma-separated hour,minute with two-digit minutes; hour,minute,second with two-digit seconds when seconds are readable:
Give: 12,00
